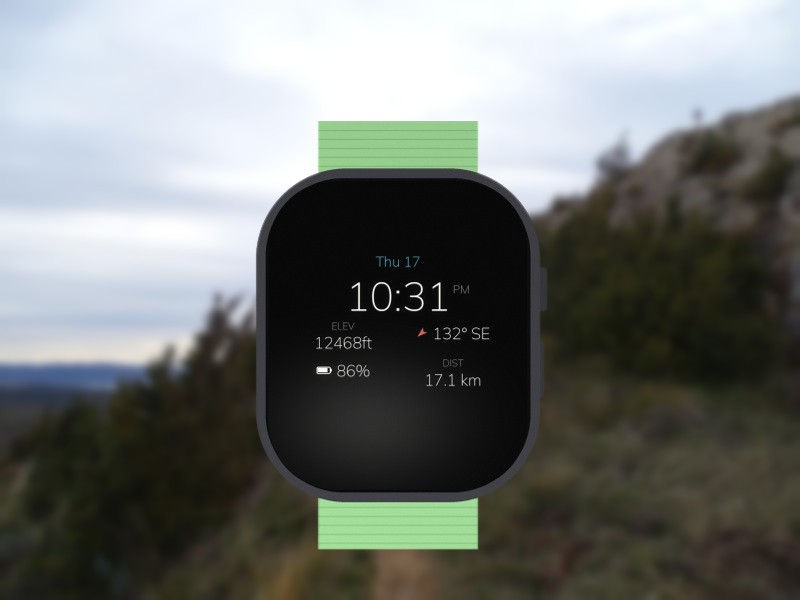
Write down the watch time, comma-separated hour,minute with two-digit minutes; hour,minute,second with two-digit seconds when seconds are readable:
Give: 10,31
